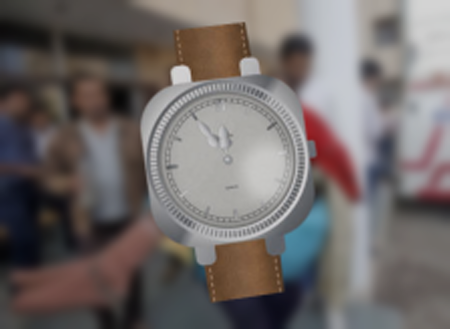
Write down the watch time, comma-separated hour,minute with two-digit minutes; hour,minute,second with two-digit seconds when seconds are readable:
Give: 11,55
